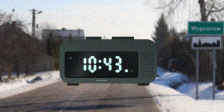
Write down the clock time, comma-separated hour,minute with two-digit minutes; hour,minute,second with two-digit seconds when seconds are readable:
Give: 10,43
